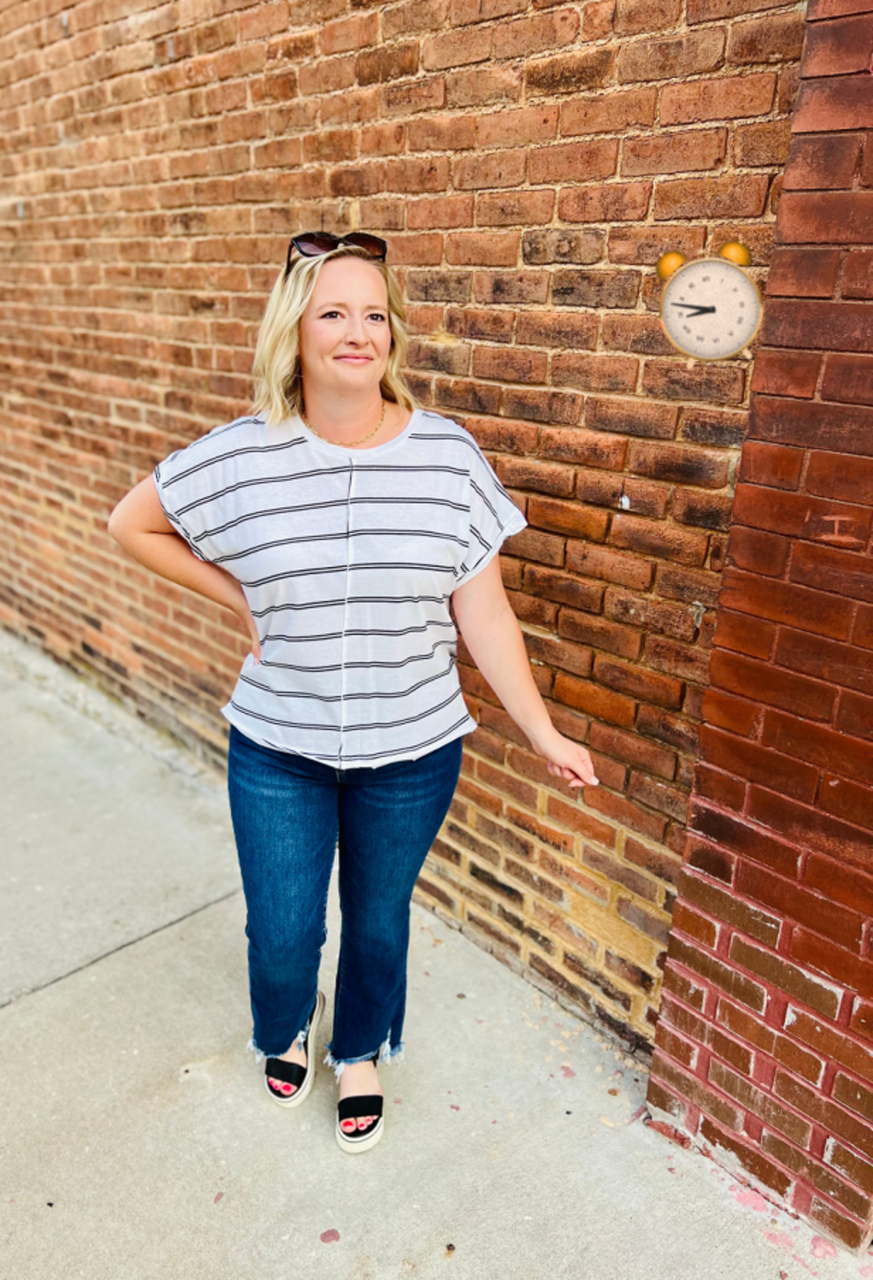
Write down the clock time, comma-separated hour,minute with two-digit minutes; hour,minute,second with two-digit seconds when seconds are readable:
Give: 8,48
